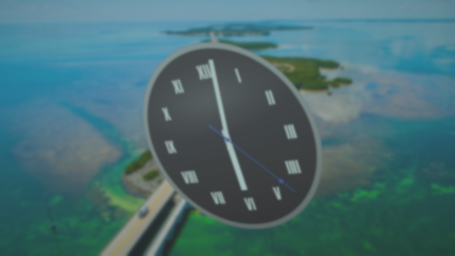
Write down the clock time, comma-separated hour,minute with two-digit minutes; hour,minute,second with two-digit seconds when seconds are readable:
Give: 6,01,23
